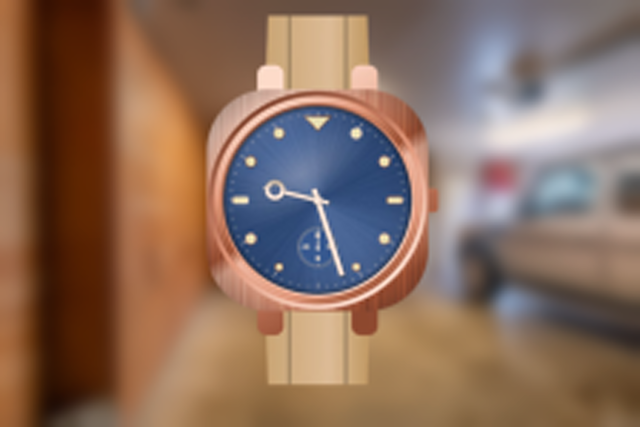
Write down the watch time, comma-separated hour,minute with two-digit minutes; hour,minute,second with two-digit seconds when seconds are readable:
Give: 9,27
